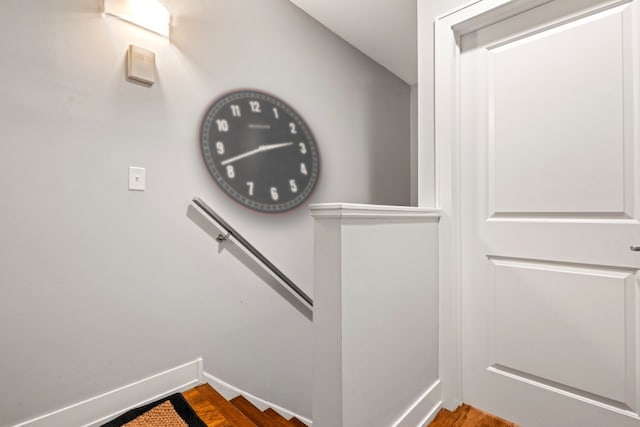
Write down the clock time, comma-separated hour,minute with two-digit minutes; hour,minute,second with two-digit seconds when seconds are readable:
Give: 2,42
